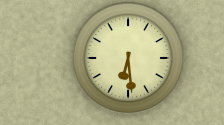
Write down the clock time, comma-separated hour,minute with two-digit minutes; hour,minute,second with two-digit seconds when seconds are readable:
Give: 6,29
